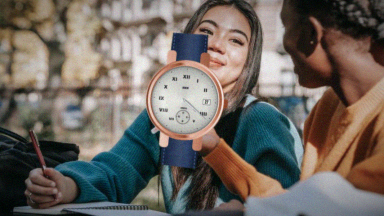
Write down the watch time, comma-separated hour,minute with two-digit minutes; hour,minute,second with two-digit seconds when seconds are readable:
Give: 4,21
